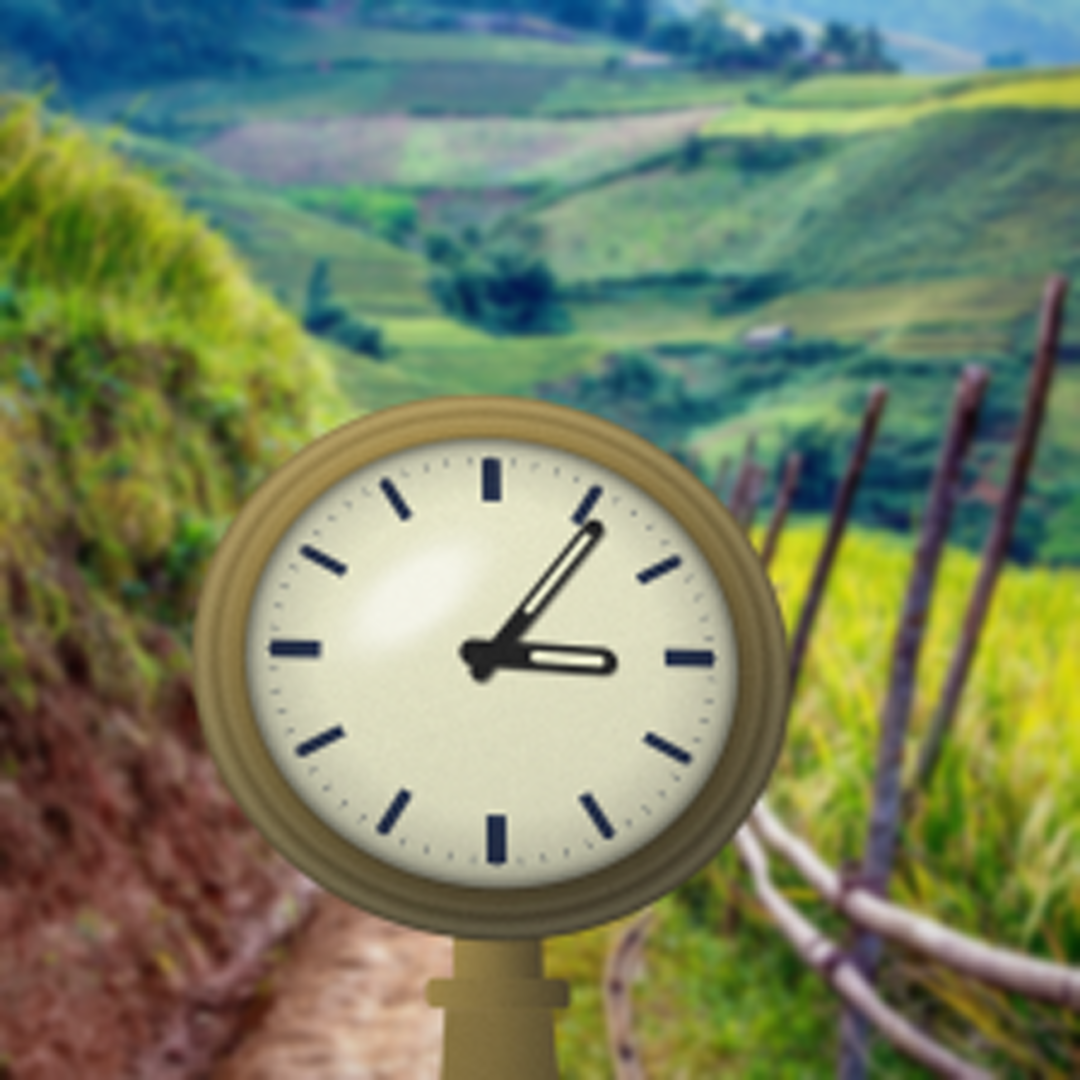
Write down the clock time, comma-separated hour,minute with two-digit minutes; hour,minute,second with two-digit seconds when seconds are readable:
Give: 3,06
